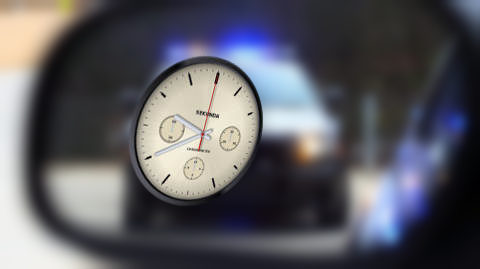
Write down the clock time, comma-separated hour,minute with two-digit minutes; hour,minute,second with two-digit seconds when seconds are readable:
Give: 9,40
